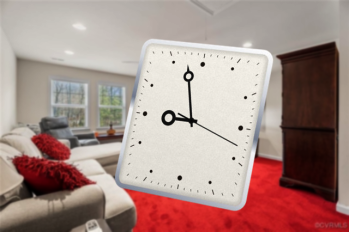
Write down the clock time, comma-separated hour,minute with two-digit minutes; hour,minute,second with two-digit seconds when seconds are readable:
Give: 8,57,18
